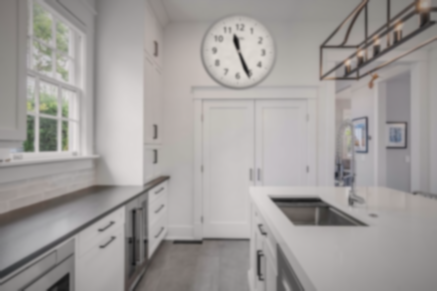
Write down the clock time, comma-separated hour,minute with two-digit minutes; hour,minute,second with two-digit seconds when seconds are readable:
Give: 11,26
